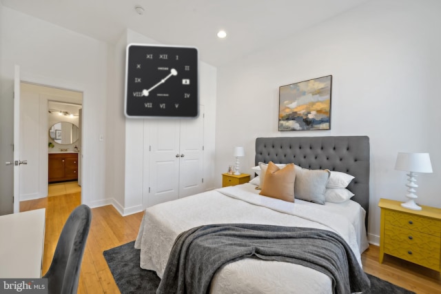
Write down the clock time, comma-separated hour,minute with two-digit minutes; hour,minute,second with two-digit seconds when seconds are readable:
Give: 1,39
